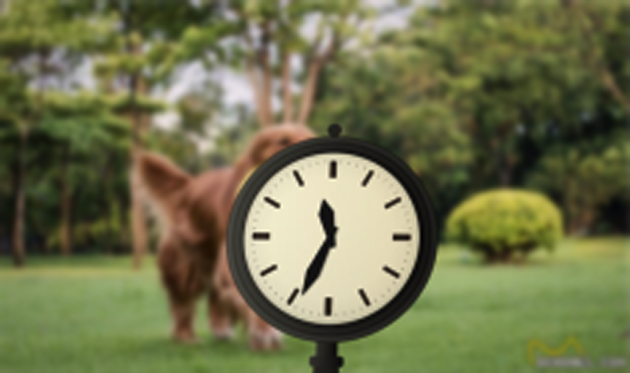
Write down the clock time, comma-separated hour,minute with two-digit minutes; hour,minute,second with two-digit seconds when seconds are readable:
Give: 11,34
